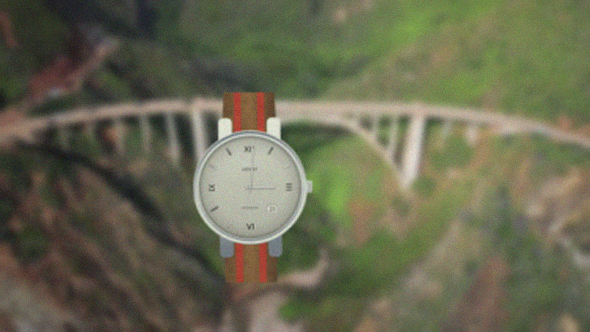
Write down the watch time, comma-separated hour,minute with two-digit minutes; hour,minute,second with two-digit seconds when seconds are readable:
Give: 3,01
